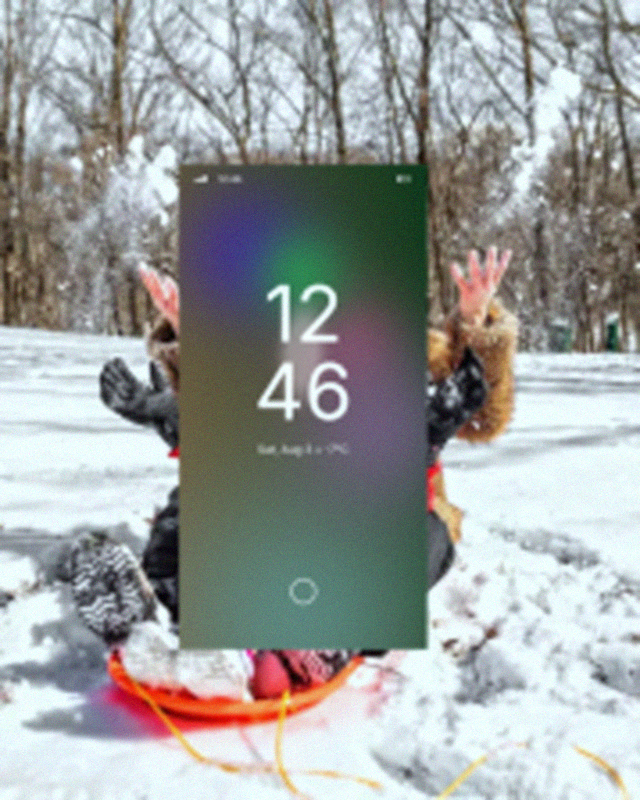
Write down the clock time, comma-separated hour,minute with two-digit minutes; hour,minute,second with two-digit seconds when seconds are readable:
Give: 12,46
